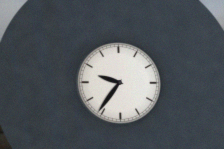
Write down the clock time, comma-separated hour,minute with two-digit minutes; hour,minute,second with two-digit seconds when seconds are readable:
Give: 9,36
